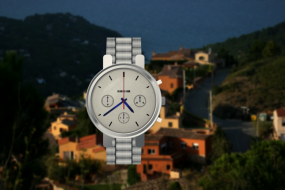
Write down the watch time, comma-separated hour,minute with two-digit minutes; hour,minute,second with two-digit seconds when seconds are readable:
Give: 4,39
